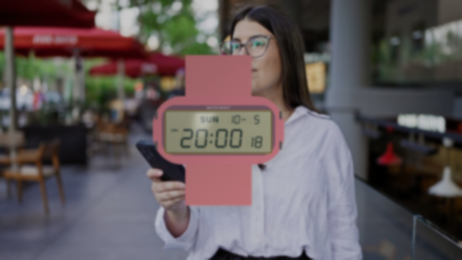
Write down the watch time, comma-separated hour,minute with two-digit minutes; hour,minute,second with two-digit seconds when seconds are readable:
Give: 20,00,18
